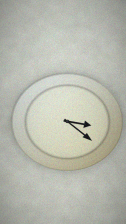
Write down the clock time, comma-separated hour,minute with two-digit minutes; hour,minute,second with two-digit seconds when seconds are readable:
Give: 3,22
